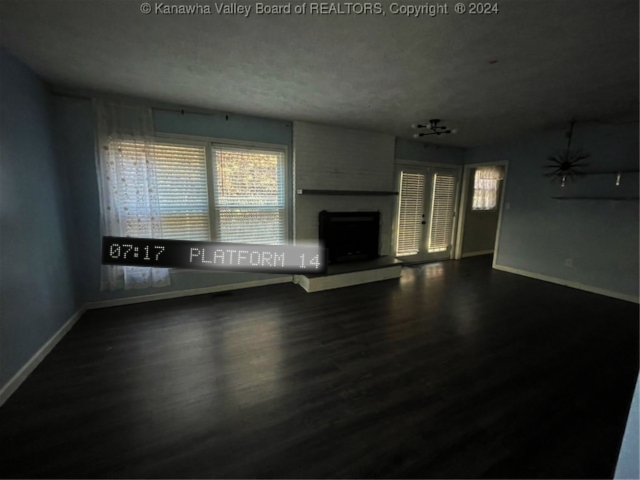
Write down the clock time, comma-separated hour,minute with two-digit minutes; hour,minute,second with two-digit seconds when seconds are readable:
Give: 7,17
